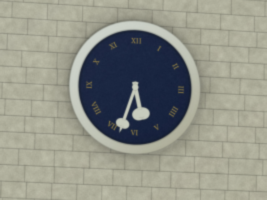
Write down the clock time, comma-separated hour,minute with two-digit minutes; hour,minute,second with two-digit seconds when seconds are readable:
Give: 5,33
